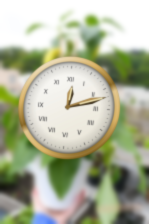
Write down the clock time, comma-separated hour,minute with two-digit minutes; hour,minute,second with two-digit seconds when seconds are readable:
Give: 12,12
